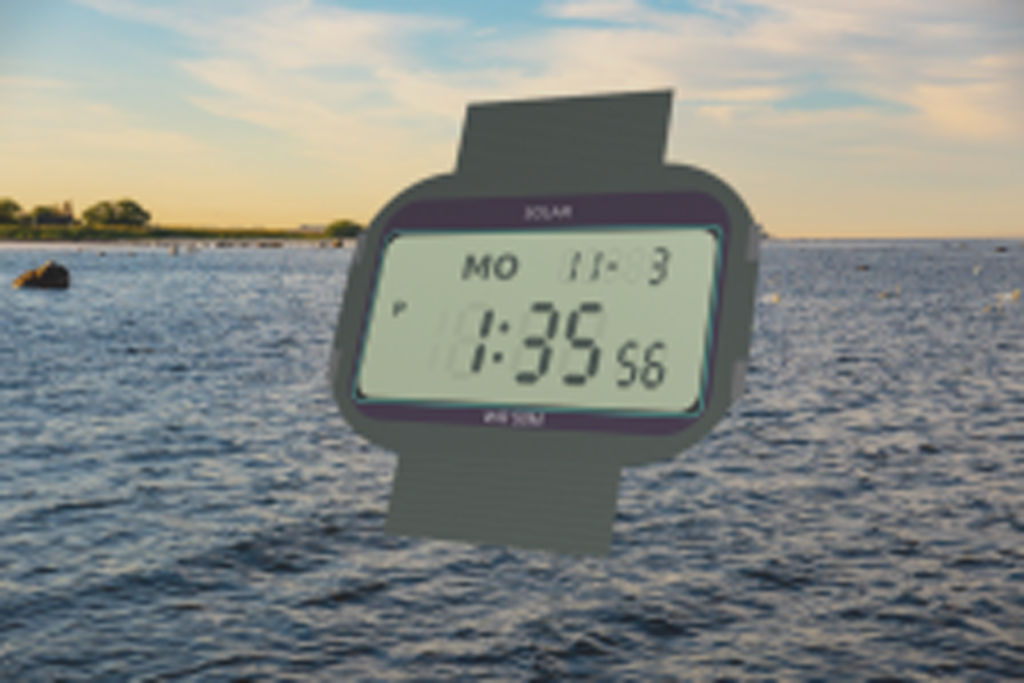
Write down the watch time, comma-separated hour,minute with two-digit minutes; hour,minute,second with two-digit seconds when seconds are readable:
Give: 1,35,56
